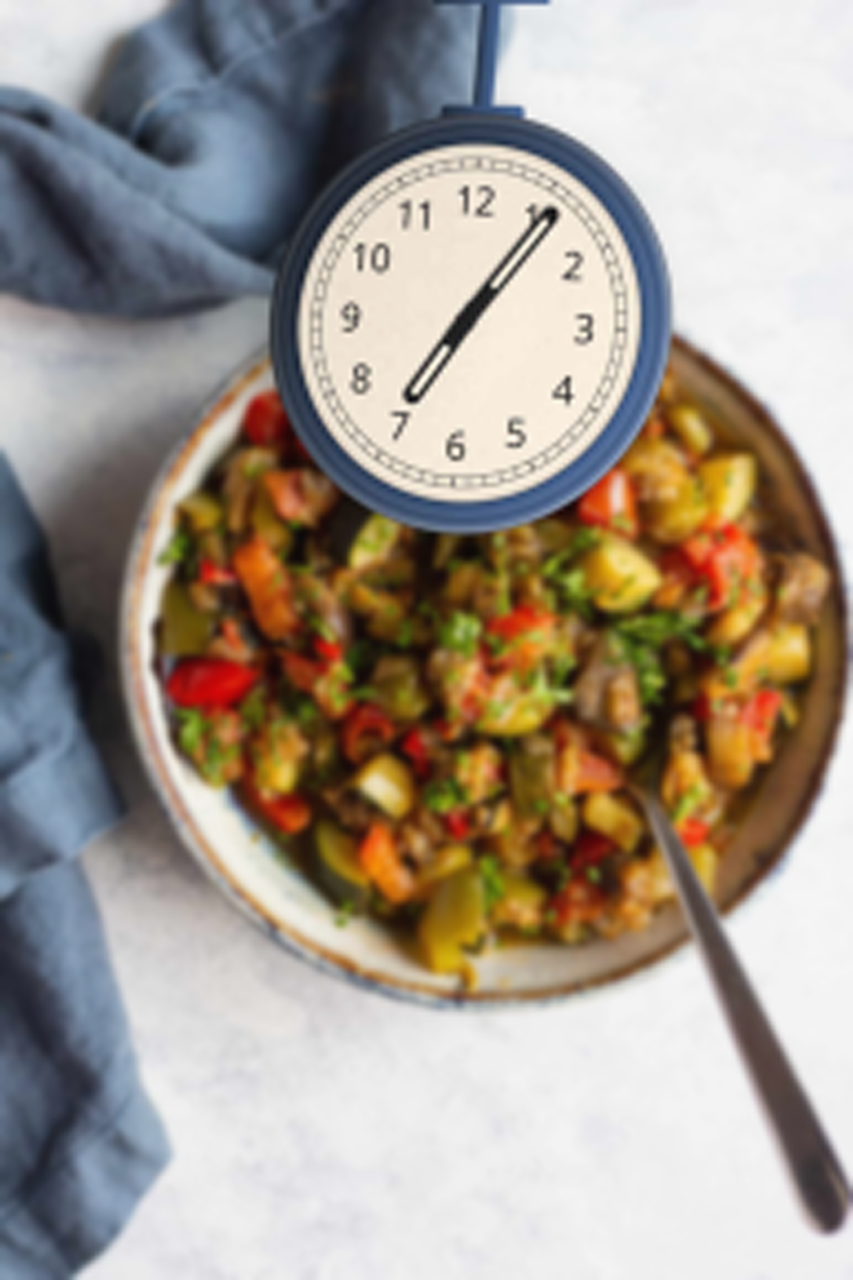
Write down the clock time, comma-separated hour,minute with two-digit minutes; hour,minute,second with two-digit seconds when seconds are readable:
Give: 7,06
